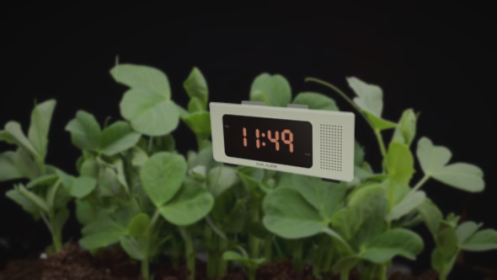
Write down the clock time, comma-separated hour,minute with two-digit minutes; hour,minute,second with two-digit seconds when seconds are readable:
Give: 11,49
